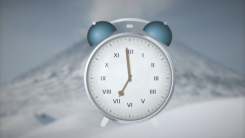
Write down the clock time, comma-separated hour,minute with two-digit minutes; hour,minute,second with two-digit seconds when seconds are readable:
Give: 6,59
